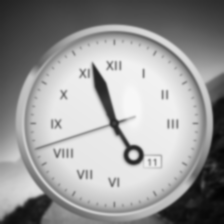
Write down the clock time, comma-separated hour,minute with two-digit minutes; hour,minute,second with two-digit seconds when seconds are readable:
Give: 4,56,42
